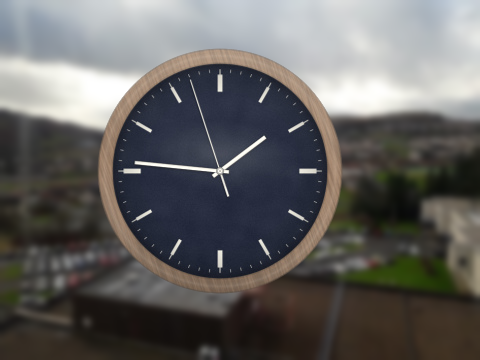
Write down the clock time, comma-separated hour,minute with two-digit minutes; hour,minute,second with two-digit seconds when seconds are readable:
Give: 1,45,57
